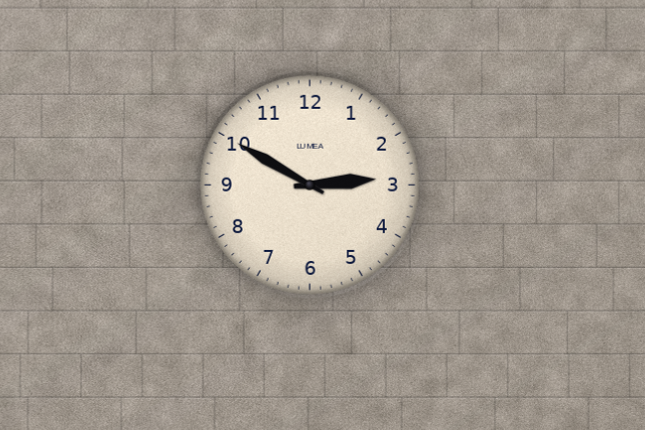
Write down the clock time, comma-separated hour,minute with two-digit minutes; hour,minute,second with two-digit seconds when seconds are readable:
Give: 2,50
